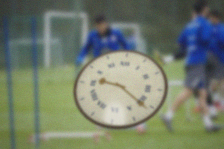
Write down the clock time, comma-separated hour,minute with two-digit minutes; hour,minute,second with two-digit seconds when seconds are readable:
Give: 9,21
